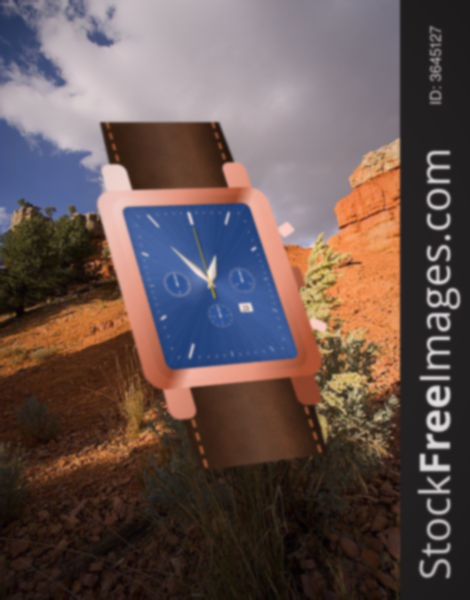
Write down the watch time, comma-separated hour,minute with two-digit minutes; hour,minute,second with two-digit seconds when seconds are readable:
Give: 12,54
